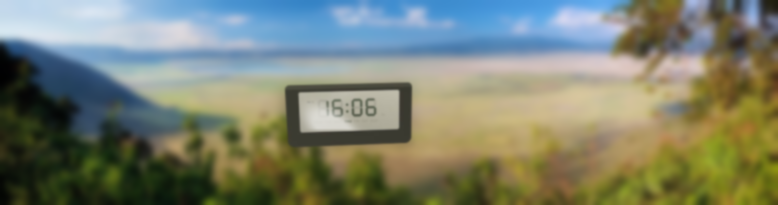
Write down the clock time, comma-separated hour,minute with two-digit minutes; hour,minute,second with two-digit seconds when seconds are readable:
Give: 16,06
